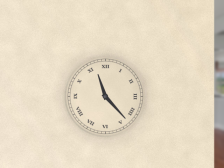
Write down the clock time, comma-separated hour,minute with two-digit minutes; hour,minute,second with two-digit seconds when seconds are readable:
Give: 11,23
